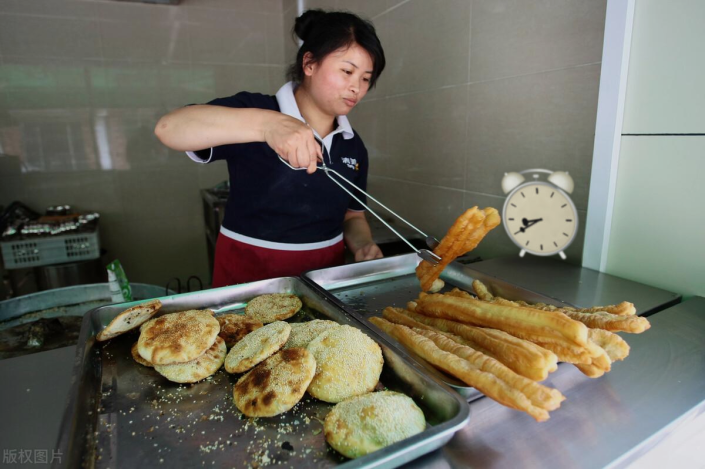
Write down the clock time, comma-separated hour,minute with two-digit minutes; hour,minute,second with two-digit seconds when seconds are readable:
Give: 8,40
